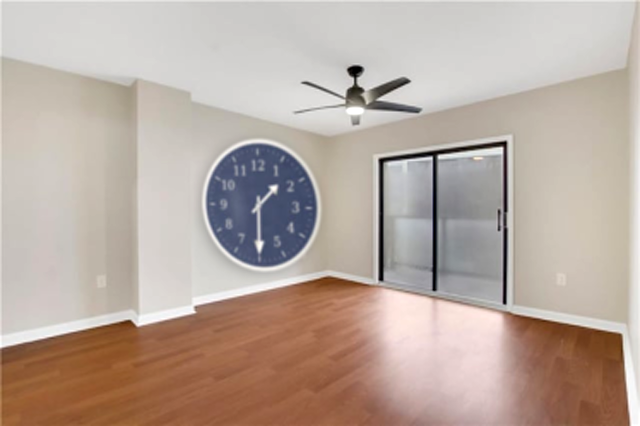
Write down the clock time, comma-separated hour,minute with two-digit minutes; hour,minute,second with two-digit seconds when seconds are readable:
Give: 1,30
